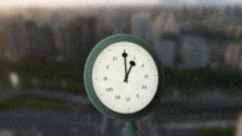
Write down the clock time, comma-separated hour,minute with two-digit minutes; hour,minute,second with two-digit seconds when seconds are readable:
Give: 1,00
